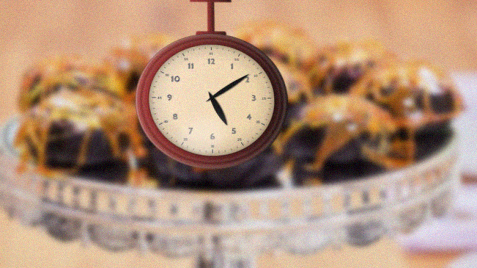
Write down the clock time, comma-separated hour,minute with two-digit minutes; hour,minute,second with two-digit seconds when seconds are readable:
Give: 5,09
